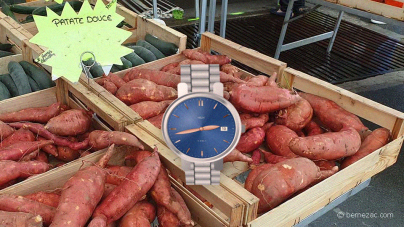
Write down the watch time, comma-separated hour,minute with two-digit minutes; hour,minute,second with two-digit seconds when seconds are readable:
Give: 2,43
